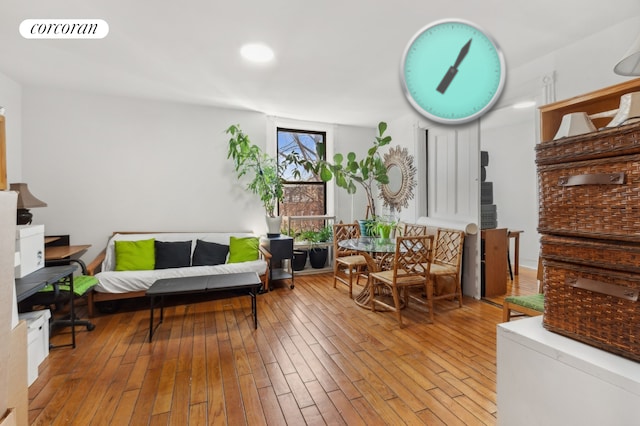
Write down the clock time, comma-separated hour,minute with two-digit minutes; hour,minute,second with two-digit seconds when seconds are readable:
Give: 7,05
